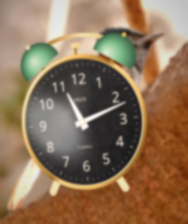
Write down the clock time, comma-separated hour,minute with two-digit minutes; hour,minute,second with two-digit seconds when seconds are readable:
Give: 11,12
